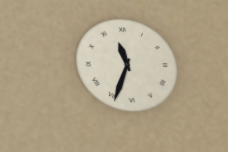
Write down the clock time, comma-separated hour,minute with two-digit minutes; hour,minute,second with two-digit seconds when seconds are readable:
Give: 11,34
